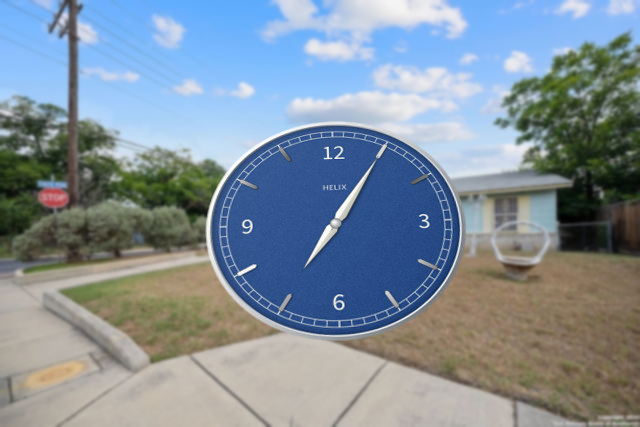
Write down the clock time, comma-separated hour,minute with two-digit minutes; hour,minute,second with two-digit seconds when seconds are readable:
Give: 7,05
